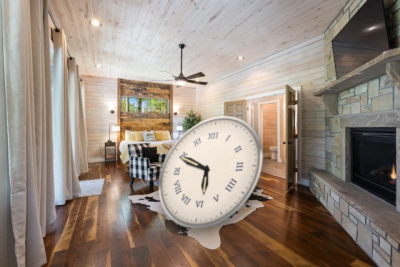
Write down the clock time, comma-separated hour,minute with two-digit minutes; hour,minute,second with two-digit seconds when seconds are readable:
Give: 5,49
